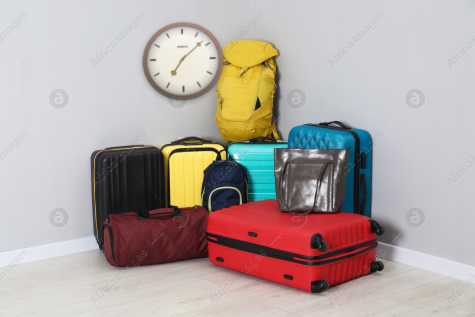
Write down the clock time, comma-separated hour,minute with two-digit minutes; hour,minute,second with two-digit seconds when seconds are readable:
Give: 7,08
